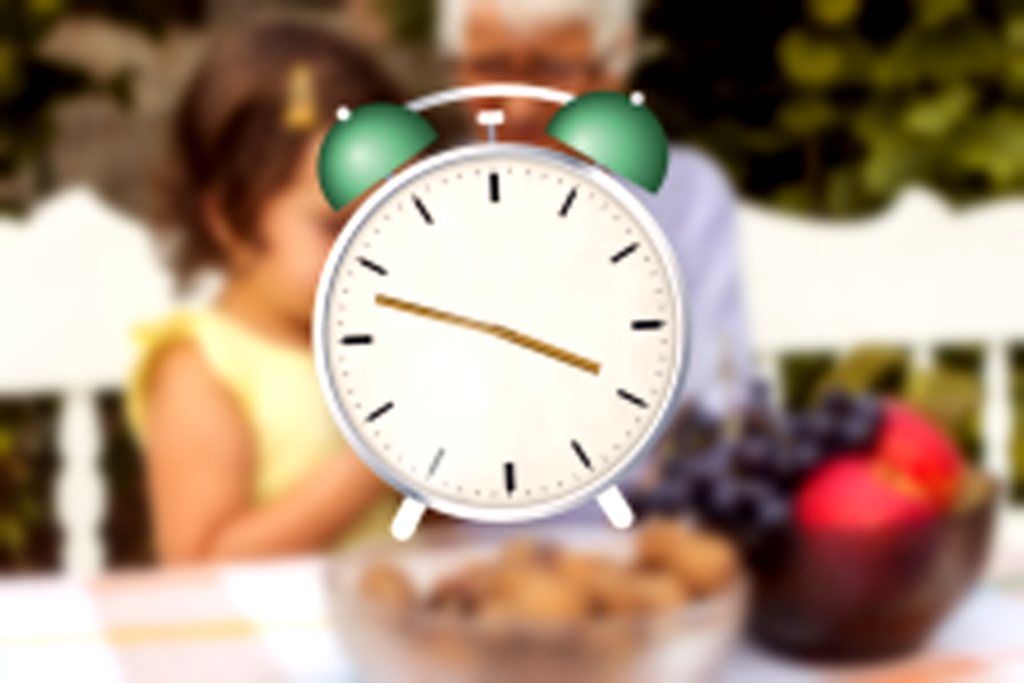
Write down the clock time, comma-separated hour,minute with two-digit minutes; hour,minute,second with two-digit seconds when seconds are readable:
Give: 3,48
